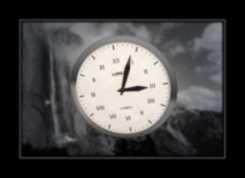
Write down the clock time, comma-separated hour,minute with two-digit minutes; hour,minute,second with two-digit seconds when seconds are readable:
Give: 3,04
